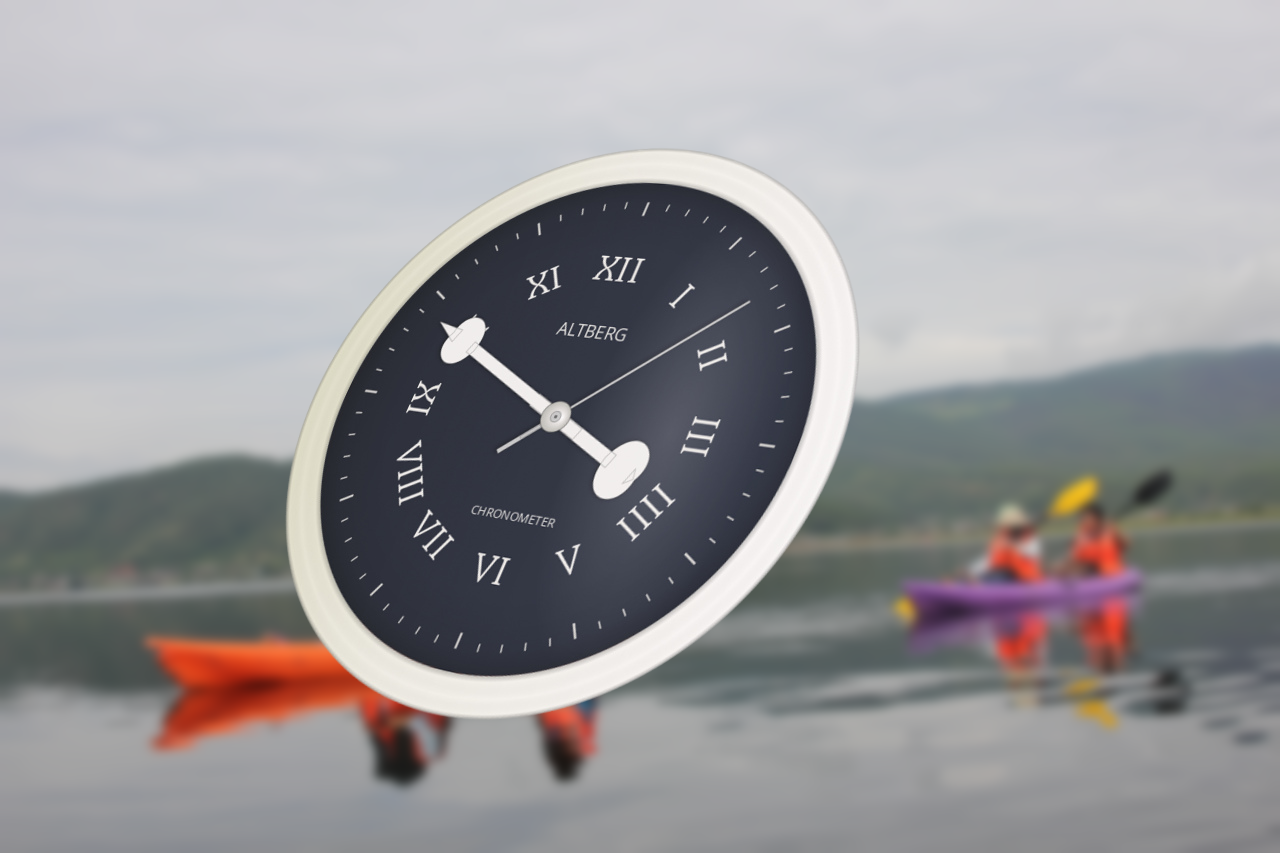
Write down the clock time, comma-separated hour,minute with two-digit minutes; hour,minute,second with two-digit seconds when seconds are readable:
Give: 3,49,08
